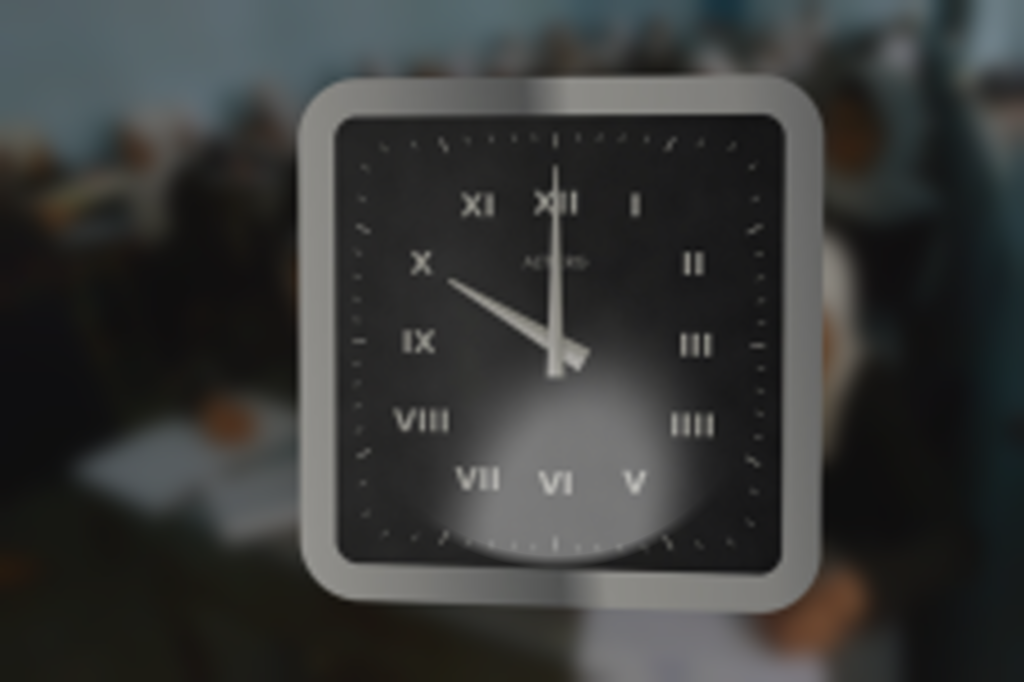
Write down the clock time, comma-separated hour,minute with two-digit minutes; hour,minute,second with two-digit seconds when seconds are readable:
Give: 10,00
